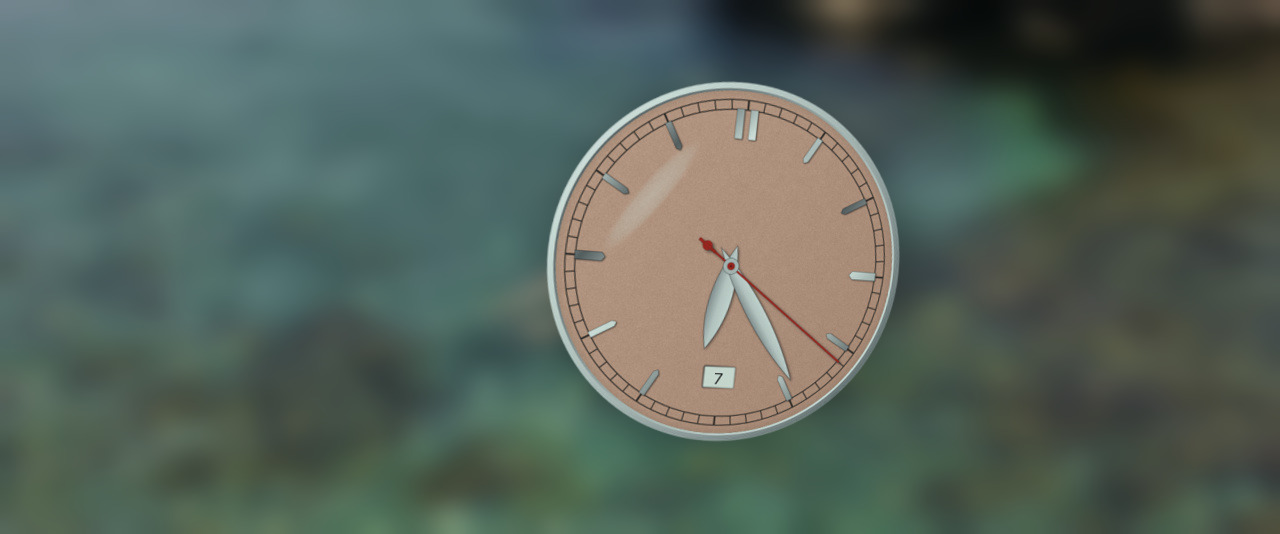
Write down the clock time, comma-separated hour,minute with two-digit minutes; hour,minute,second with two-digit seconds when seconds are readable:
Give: 6,24,21
